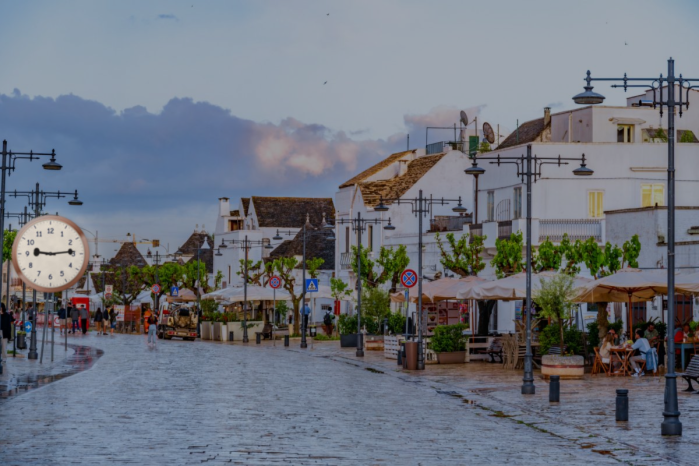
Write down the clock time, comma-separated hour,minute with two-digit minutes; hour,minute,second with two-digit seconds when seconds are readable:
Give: 9,14
